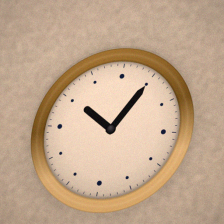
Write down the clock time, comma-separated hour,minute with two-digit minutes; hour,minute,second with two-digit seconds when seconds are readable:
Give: 10,05
